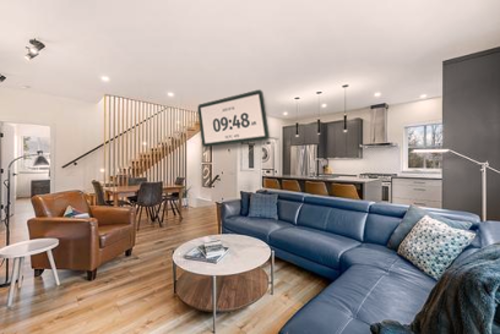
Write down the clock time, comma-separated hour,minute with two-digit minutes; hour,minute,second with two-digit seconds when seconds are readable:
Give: 9,48
